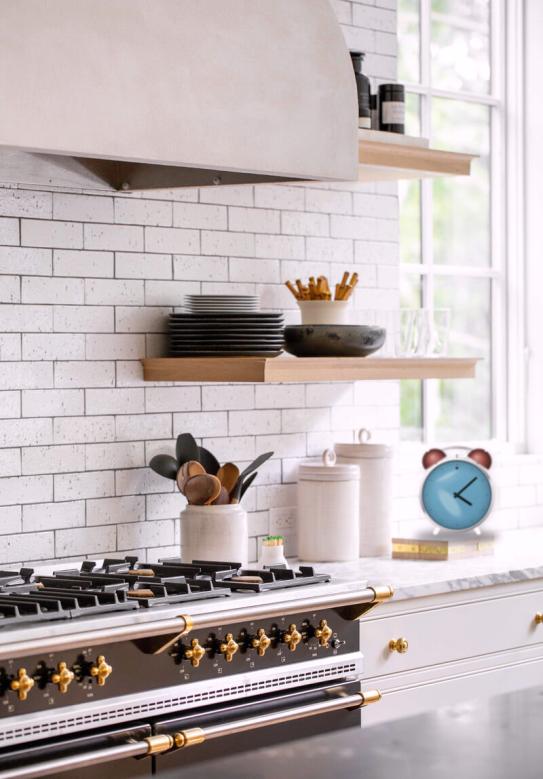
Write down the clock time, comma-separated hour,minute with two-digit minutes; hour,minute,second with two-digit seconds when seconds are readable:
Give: 4,08
